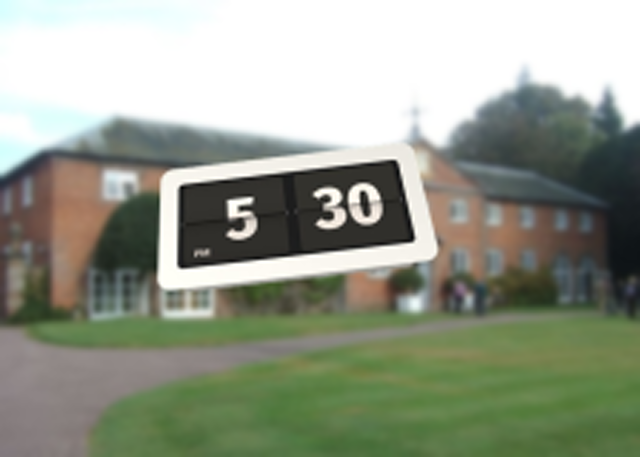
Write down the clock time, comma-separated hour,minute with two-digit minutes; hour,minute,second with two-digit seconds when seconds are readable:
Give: 5,30
